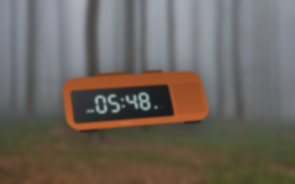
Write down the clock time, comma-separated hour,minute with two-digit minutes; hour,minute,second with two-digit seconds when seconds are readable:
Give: 5,48
